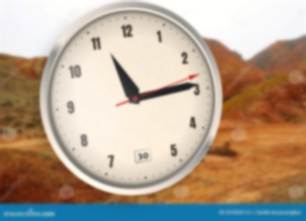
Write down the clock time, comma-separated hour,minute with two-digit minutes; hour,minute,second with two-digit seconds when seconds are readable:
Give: 11,14,13
